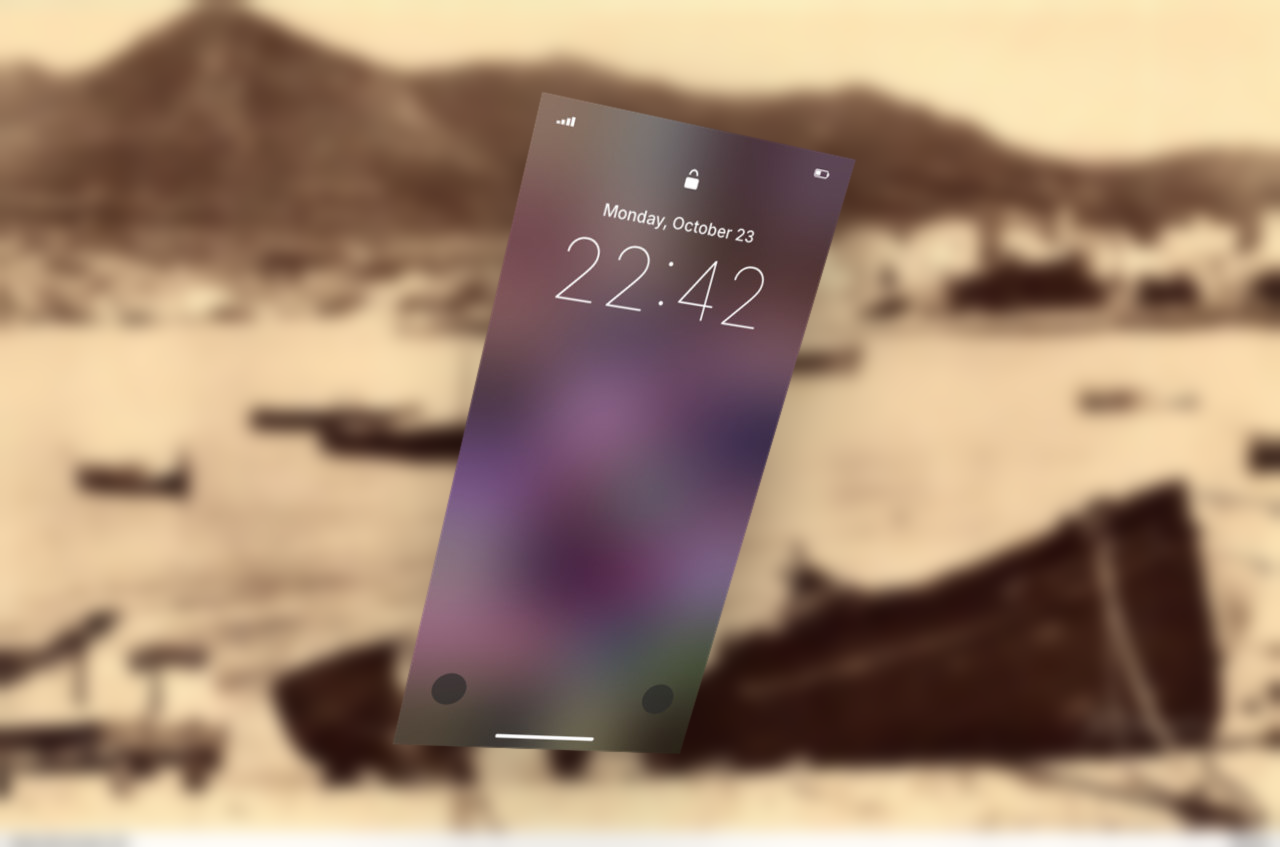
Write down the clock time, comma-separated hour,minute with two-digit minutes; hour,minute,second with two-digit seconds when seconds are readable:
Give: 22,42
